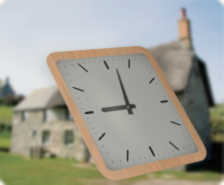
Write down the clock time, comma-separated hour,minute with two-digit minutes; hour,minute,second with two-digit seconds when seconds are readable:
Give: 9,02
